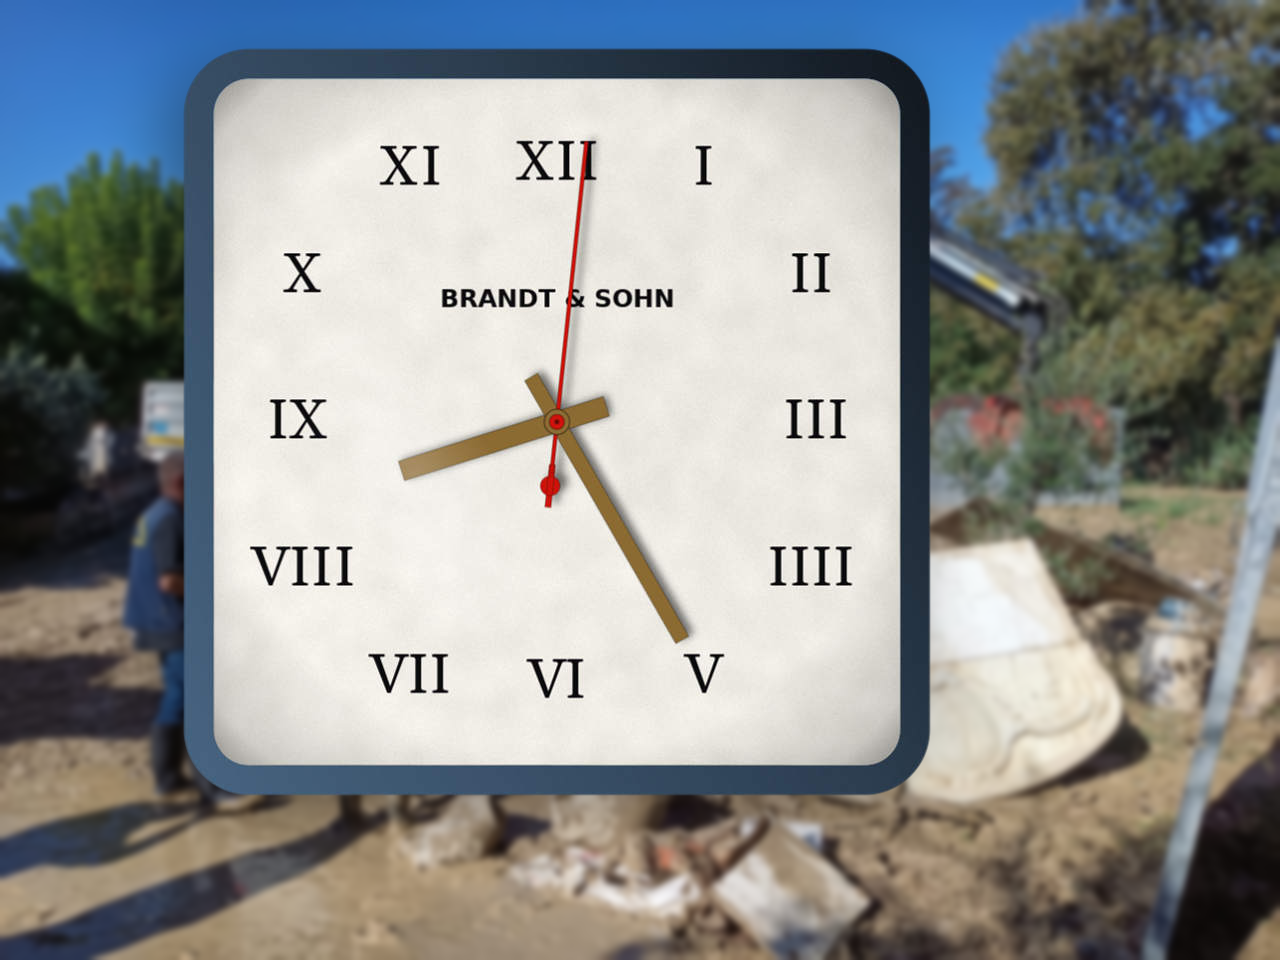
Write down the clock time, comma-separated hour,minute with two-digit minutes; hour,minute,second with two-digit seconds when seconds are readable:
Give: 8,25,01
